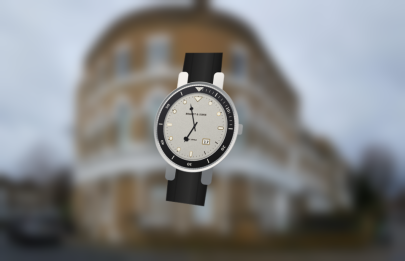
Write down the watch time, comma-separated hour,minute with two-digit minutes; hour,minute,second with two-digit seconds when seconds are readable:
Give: 6,57
